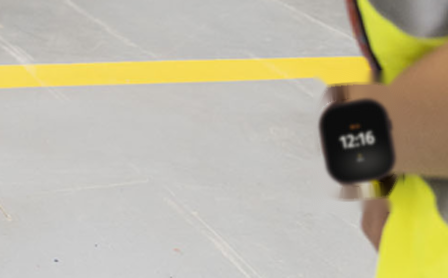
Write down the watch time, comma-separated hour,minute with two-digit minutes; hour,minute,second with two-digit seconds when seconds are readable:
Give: 12,16
